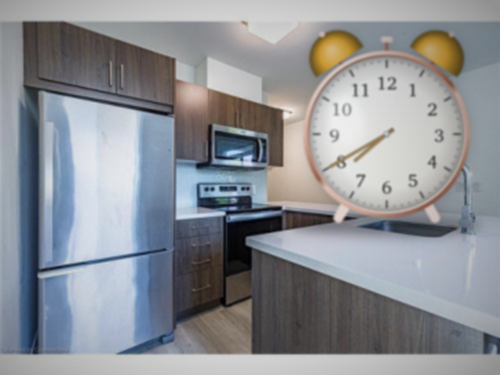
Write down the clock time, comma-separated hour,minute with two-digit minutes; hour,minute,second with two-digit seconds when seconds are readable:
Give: 7,40
